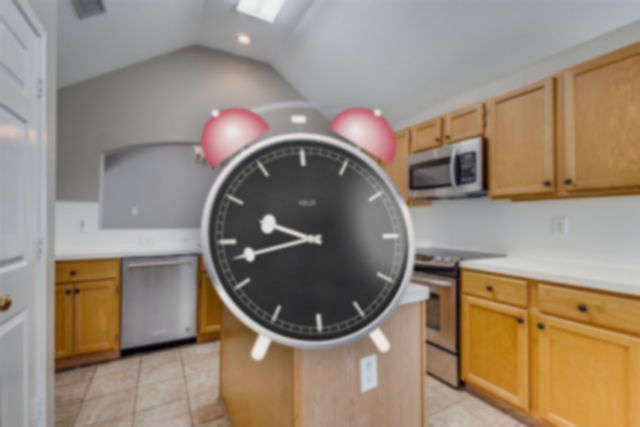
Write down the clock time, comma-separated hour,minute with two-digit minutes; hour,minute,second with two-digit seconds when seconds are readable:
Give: 9,43
